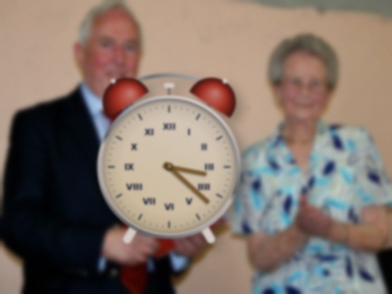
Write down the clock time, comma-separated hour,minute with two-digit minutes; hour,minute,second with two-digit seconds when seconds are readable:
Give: 3,22
